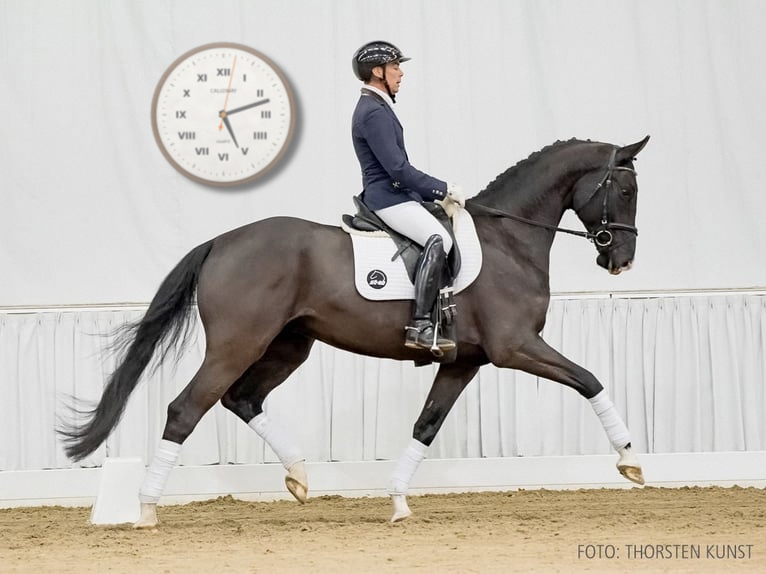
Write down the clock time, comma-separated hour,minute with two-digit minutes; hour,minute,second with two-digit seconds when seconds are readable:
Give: 5,12,02
